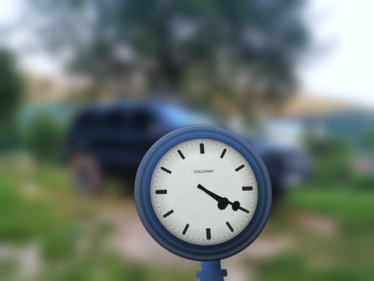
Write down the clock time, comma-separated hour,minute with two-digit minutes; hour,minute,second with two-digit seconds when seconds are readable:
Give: 4,20
